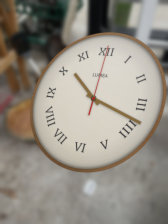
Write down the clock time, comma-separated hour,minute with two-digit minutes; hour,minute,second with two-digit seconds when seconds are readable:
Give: 10,18,00
